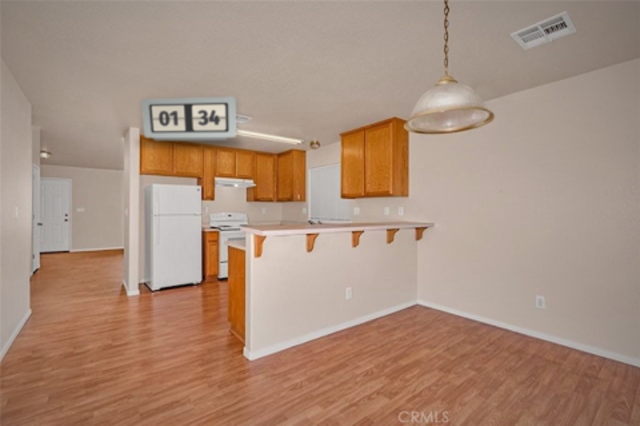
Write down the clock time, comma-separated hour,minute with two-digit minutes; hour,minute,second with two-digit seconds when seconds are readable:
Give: 1,34
